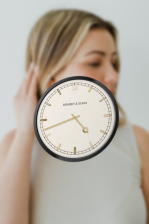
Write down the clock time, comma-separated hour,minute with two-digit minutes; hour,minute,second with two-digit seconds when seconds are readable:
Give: 4,42
